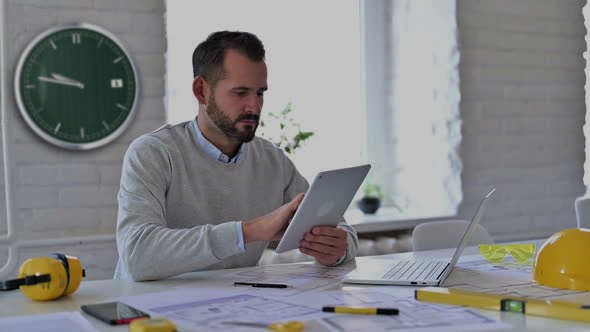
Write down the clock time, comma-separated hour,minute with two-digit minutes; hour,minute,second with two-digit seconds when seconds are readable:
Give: 9,47
